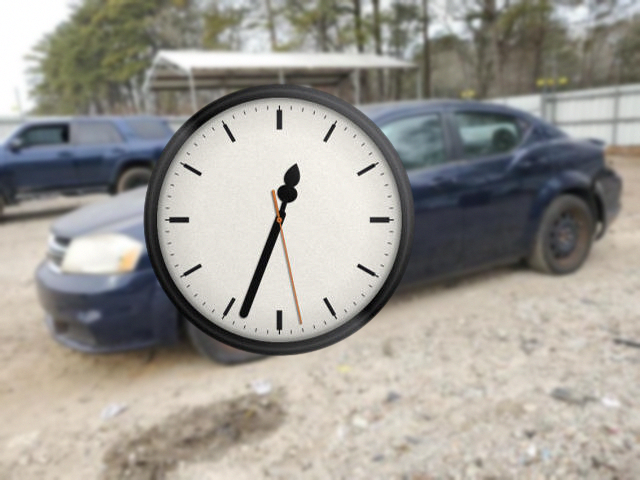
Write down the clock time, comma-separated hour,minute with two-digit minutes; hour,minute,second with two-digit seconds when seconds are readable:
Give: 12,33,28
